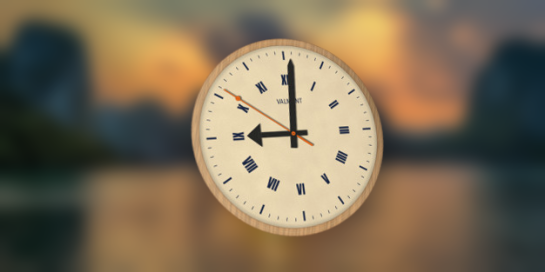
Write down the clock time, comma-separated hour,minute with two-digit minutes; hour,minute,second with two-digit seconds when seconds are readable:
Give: 9,00,51
